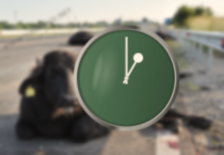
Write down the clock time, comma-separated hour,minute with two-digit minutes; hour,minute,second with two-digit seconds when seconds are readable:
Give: 1,00
